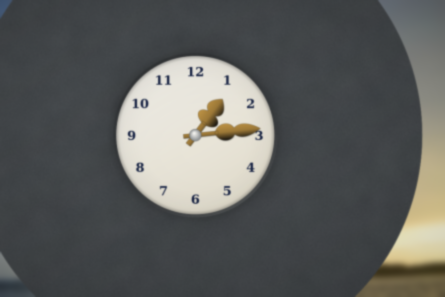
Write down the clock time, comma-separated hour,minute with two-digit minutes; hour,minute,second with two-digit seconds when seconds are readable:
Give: 1,14
